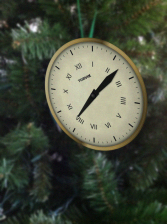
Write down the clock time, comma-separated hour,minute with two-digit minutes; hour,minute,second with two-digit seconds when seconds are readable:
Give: 8,12
